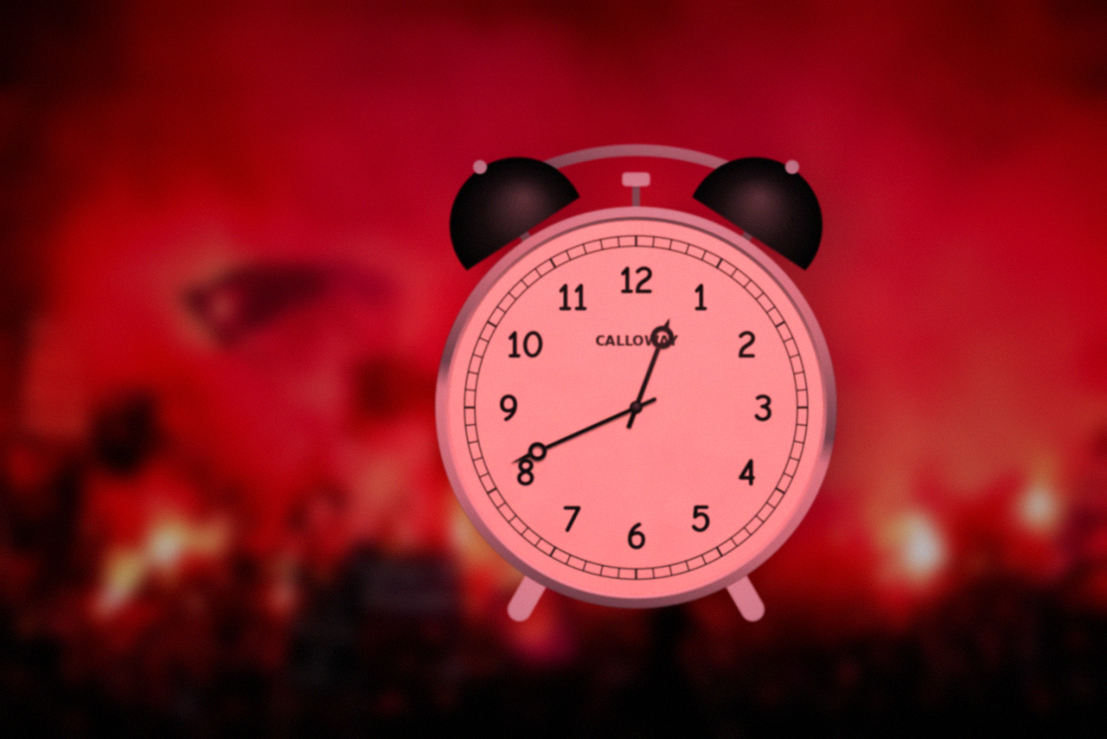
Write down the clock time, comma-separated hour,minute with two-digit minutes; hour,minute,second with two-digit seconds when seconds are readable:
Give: 12,41
